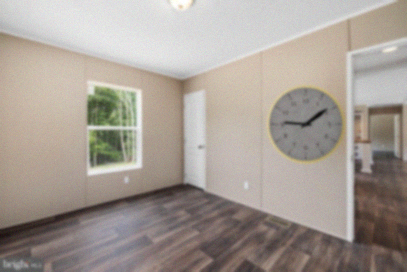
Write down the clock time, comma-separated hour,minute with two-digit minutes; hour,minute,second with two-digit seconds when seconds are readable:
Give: 9,09
